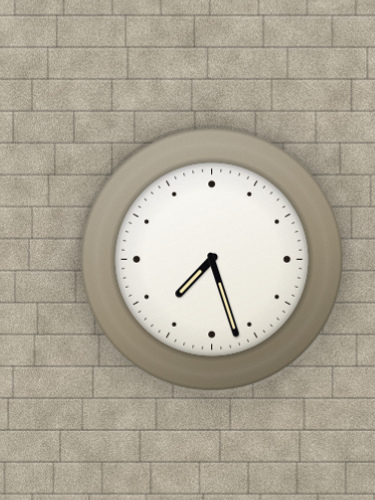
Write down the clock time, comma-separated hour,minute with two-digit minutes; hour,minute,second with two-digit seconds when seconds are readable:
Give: 7,27
